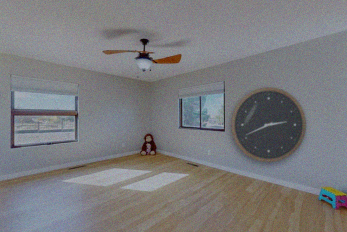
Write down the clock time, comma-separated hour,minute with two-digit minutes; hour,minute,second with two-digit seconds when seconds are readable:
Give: 2,41
